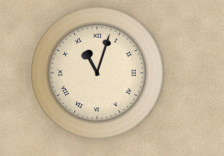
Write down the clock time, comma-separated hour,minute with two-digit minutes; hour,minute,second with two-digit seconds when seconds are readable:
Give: 11,03
